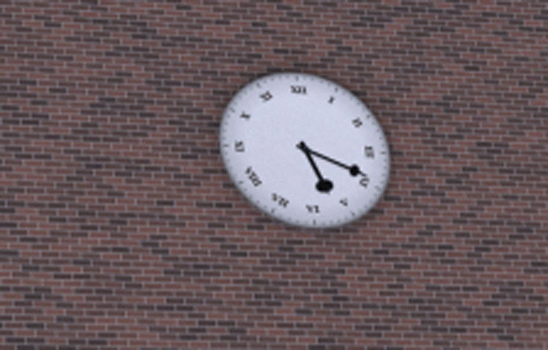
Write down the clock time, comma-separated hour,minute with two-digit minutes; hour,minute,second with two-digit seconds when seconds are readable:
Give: 5,19
